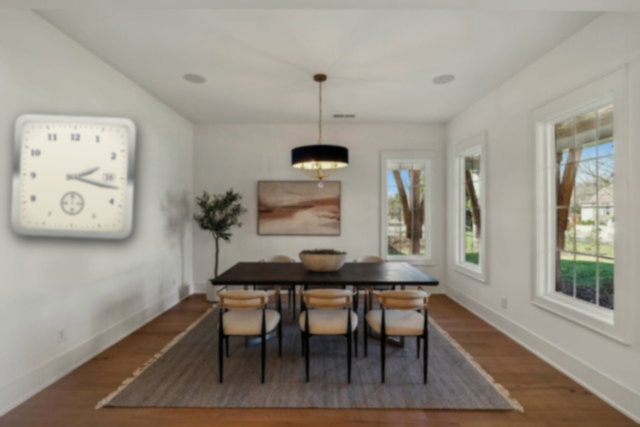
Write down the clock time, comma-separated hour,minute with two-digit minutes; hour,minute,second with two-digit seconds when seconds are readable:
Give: 2,17
